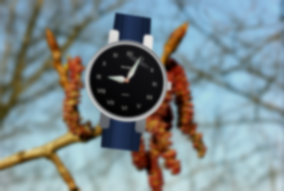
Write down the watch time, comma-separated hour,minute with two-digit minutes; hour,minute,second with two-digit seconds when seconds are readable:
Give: 9,04
